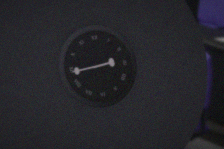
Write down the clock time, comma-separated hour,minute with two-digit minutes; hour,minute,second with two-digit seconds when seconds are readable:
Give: 2,44
